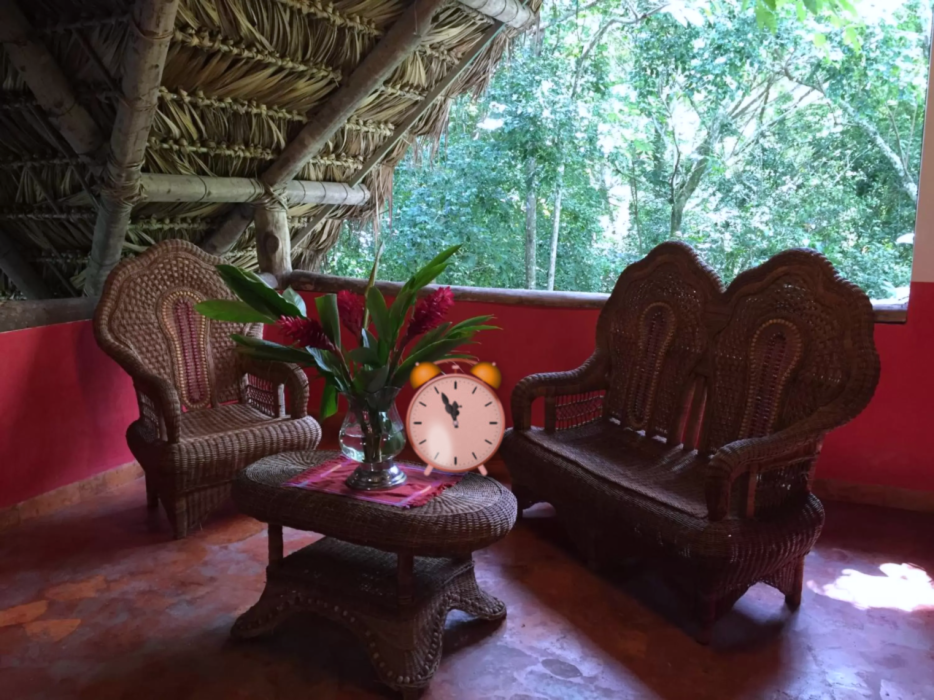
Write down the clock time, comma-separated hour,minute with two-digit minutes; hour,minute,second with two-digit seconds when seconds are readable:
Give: 11,56
